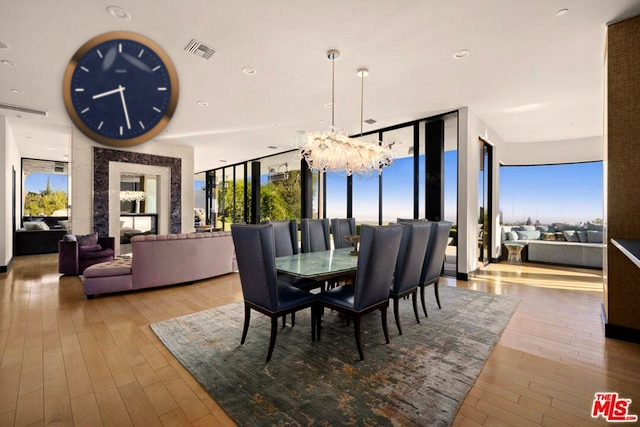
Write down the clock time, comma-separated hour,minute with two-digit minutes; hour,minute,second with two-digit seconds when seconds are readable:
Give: 8,28
